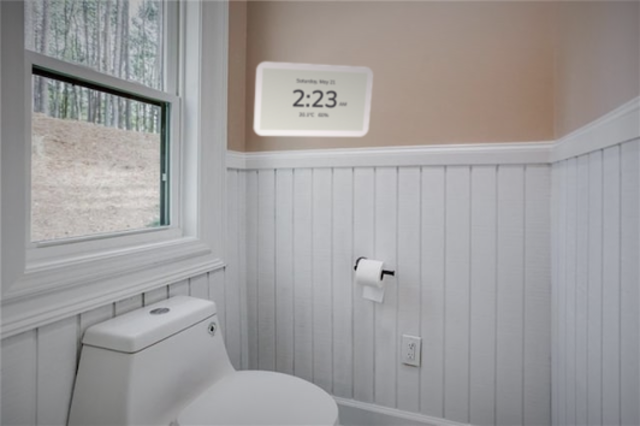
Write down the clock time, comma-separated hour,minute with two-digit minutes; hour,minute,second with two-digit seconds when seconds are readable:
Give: 2,23
